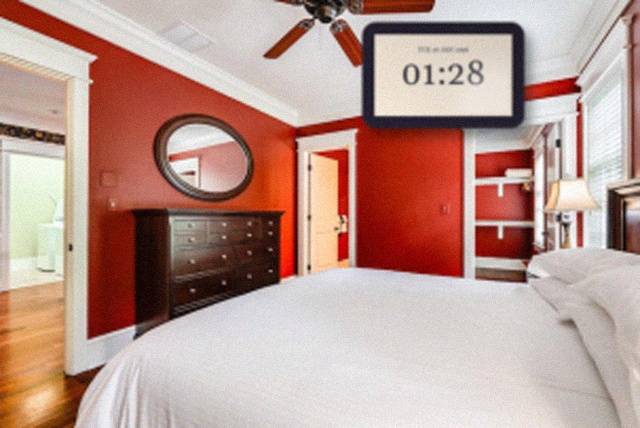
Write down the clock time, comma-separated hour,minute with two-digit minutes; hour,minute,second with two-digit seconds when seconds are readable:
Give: 1,28
